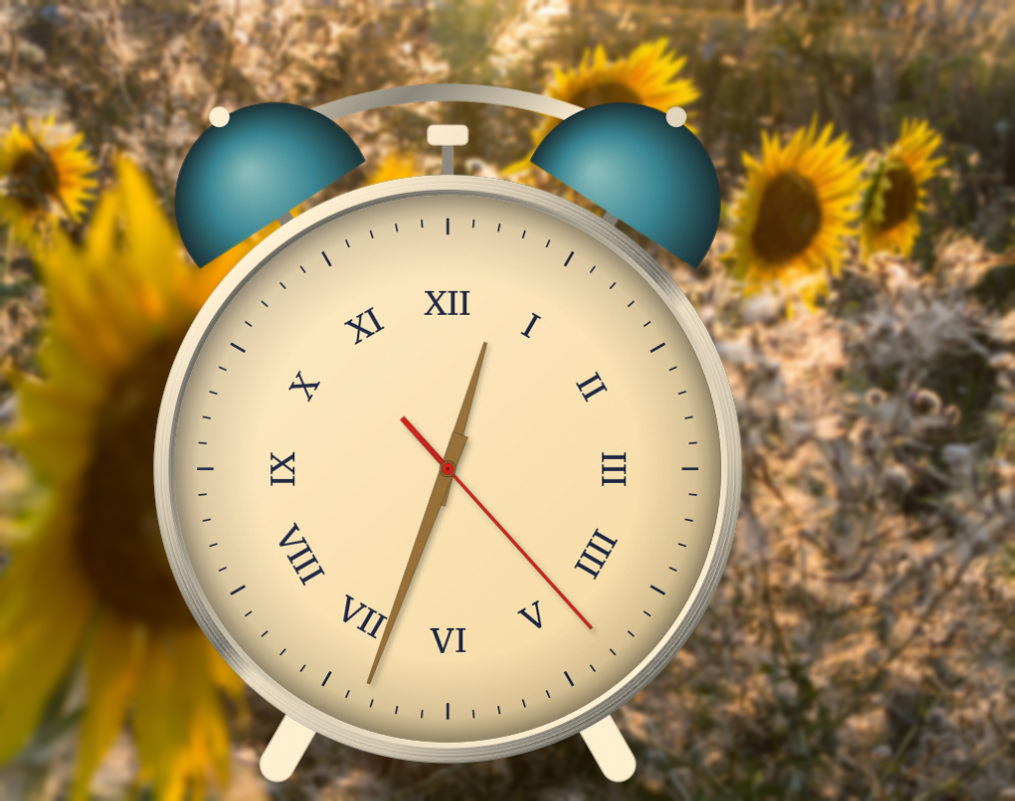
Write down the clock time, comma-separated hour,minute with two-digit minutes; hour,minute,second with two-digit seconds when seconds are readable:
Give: 12,33,23
